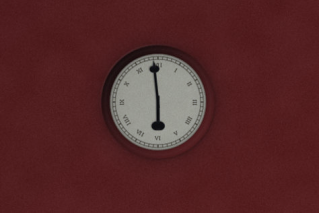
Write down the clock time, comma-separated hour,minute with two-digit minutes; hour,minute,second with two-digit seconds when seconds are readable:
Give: 5,59
